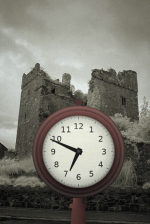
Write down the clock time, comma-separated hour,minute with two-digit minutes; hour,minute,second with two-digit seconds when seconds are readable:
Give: 6,49
